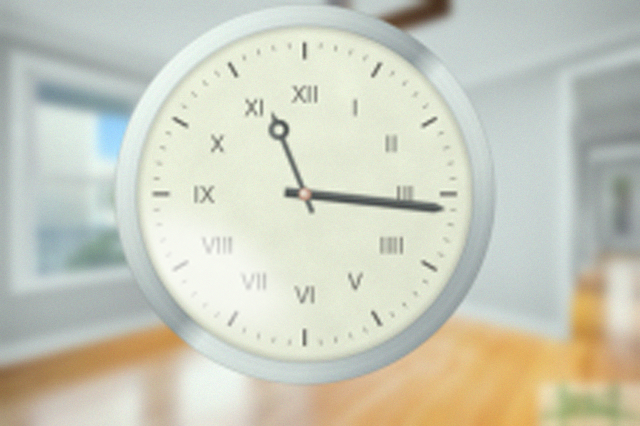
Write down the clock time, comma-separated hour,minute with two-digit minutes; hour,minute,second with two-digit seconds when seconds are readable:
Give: 11,16
